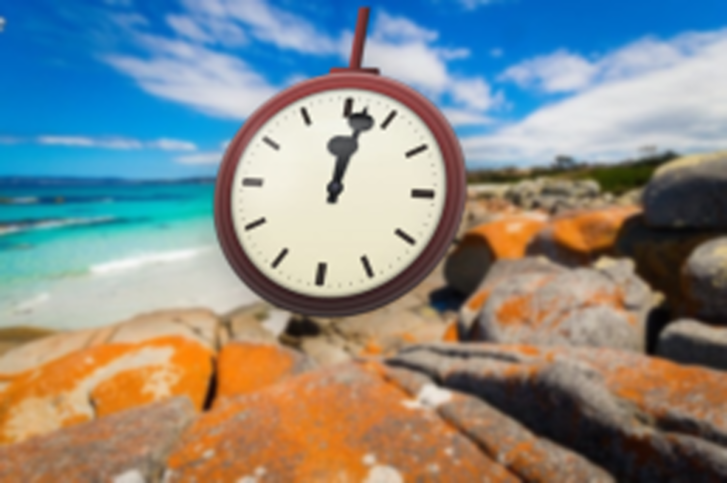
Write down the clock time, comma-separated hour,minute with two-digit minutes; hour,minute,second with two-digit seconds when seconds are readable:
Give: 12,02
